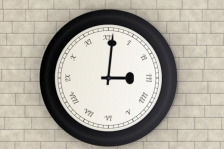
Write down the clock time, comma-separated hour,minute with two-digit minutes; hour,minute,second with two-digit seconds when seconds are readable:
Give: 3,01
